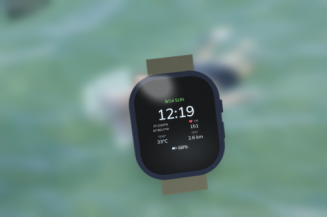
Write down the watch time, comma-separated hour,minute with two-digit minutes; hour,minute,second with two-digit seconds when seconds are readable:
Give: 12,19
